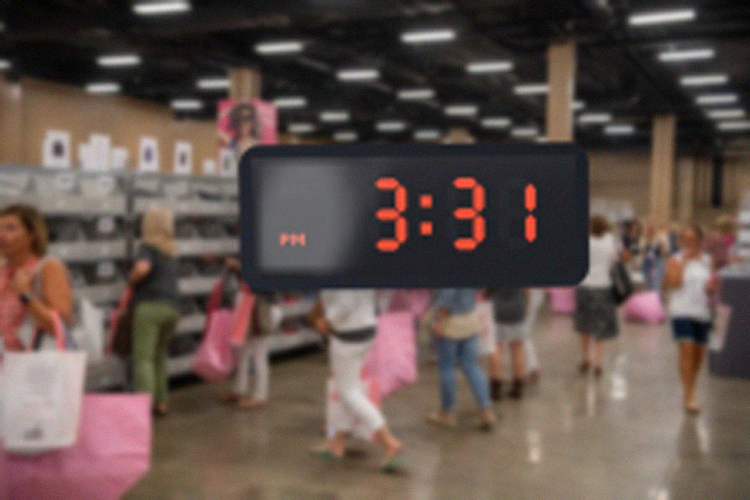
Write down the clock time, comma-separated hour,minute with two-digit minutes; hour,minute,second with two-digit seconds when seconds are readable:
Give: 3,31
